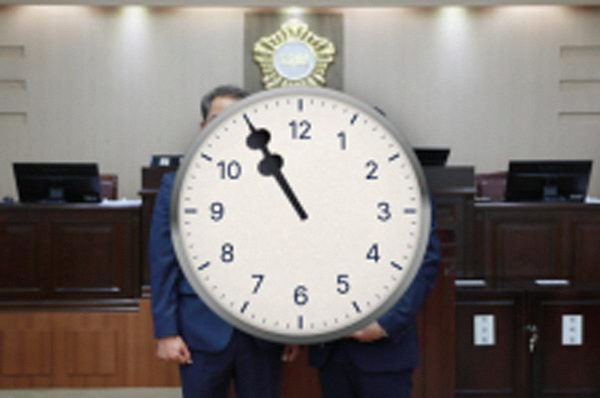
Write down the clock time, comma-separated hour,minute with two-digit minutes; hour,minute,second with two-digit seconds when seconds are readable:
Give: 10,55
